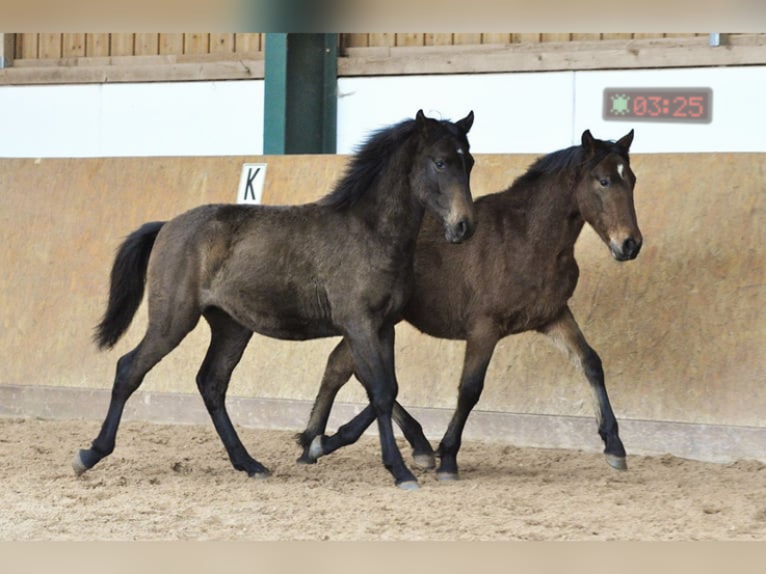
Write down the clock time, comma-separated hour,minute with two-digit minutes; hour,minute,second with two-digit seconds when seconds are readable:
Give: 3,25
